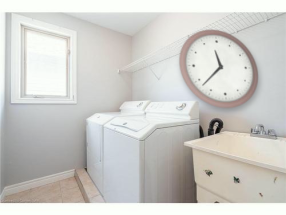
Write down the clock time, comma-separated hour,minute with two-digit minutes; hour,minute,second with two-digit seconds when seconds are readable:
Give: 11,38
